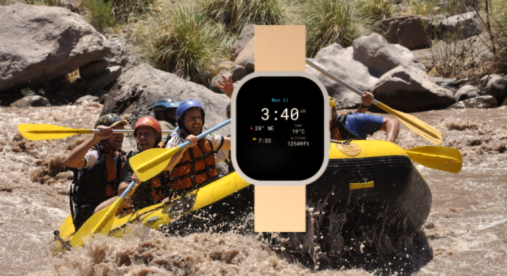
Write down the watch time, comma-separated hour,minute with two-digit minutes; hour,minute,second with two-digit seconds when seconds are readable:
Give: 3,40
